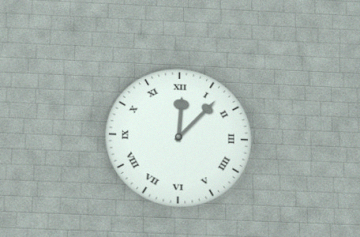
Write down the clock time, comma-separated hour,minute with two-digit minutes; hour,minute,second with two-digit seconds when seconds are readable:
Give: 12,07
